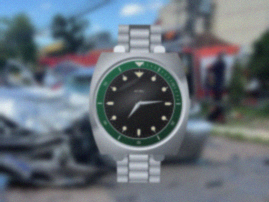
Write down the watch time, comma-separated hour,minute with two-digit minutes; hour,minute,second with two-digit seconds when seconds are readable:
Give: 7,14
